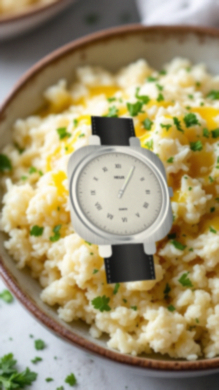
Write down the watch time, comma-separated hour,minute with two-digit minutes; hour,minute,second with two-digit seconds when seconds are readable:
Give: 1,05
